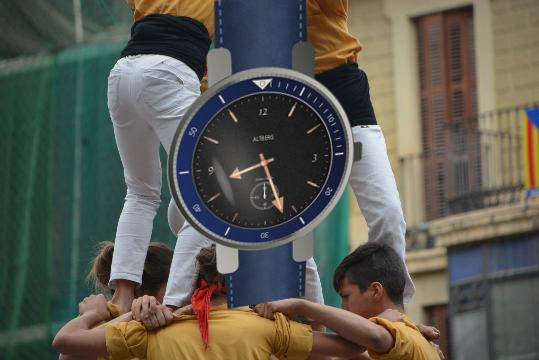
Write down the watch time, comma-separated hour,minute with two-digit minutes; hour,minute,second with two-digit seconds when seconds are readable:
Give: 8,27
